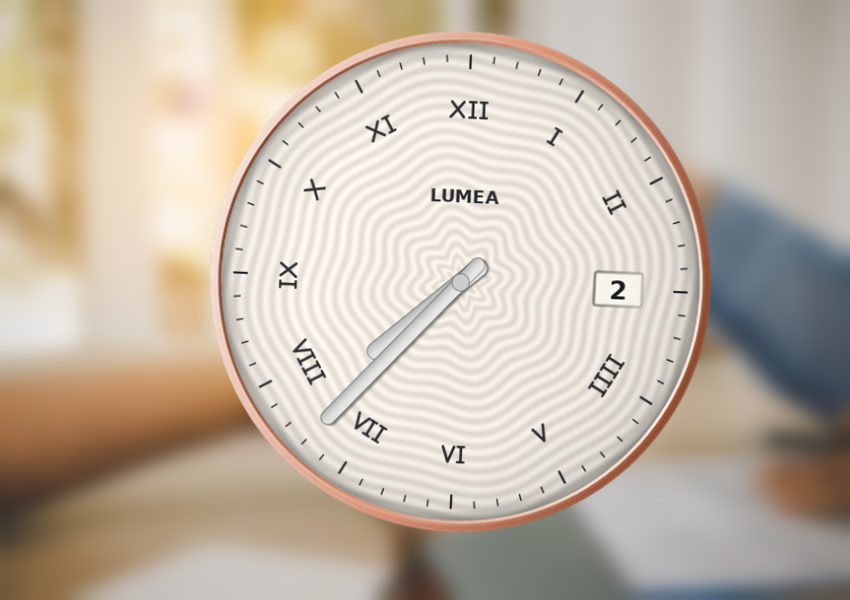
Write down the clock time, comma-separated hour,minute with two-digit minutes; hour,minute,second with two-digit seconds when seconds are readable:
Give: 7,37
